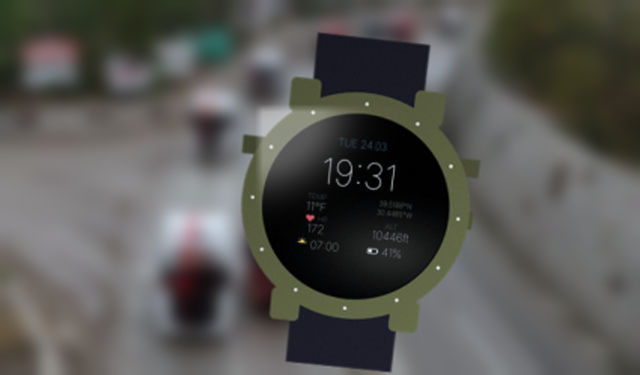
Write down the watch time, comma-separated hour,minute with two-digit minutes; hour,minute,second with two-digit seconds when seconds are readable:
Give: 19,31
